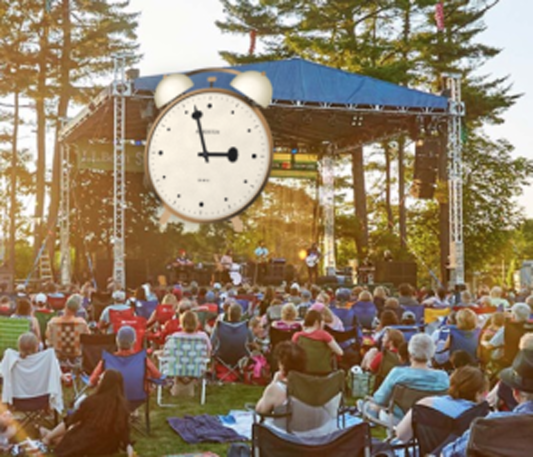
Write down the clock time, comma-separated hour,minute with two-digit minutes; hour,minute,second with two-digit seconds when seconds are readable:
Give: 2,57
